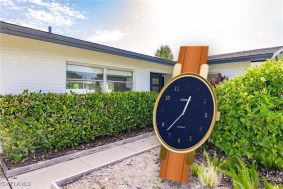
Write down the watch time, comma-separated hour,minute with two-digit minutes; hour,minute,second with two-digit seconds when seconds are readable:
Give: 12,37
